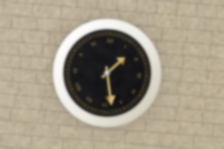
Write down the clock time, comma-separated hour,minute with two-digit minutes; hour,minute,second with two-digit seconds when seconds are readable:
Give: 1,28
